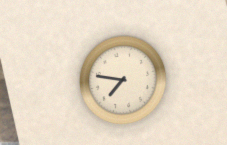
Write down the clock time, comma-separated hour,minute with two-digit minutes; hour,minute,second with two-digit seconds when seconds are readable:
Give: 7,49
